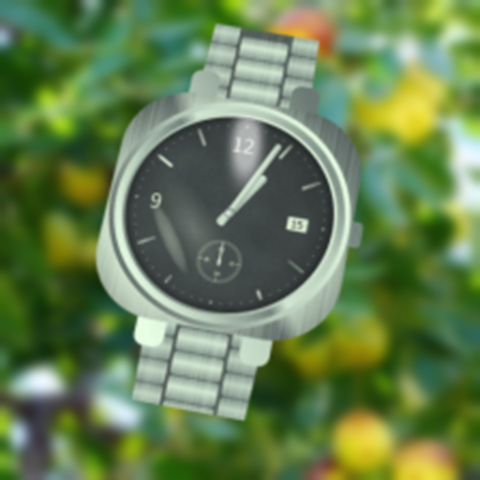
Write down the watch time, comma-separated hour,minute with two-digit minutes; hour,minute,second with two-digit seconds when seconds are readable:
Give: 1,04
